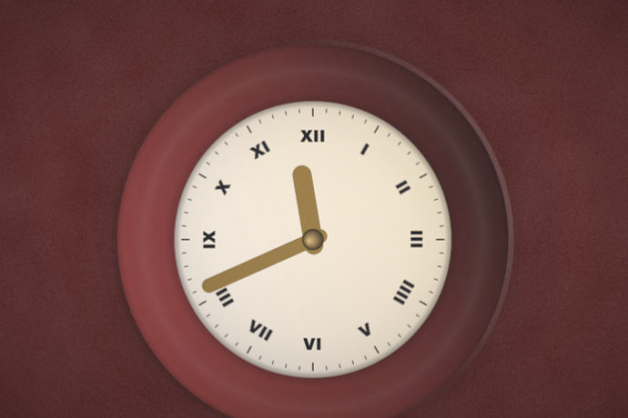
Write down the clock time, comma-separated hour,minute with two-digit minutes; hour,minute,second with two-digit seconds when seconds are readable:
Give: 11,41
